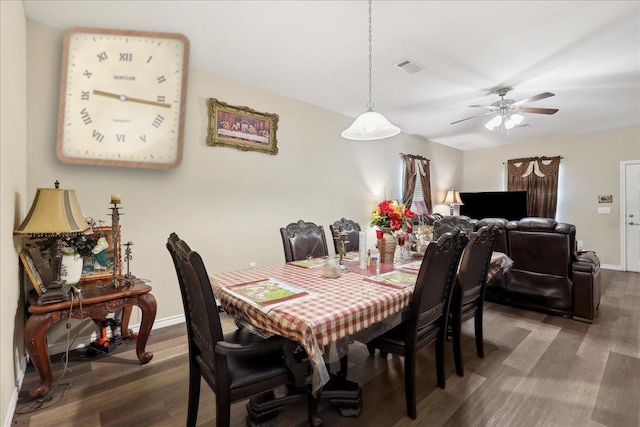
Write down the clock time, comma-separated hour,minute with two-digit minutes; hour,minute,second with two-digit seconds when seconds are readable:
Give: 9,16
